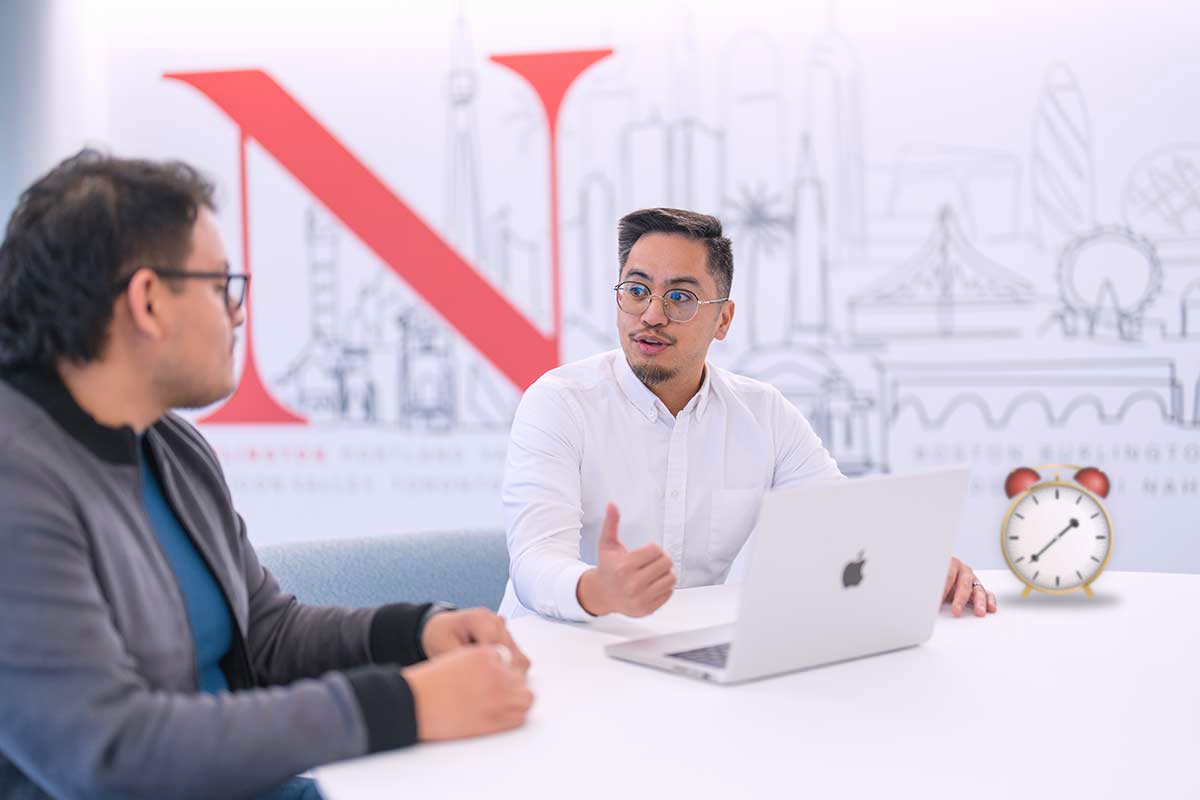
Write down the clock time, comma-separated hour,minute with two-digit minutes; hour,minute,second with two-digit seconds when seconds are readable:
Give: 1,38
